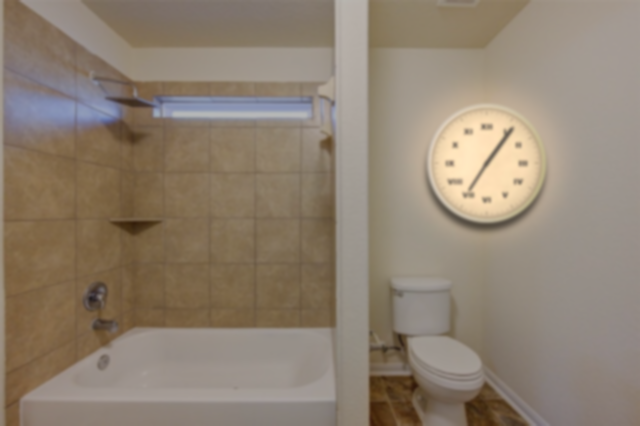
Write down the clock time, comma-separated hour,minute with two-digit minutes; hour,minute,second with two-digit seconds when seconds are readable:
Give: 7,06
